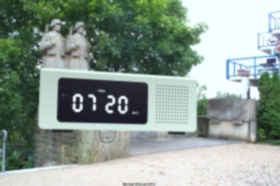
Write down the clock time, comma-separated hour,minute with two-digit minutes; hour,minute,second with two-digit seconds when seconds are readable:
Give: 7,20
